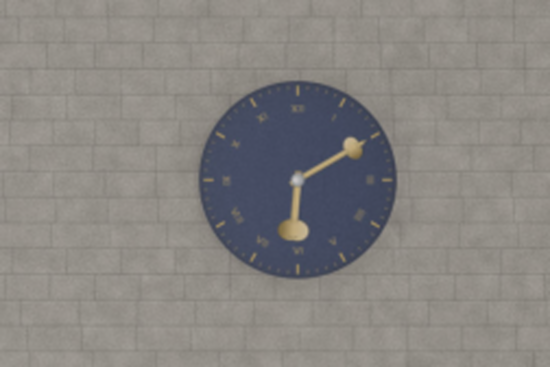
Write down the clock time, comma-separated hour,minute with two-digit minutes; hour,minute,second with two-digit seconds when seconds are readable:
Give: 6,10
